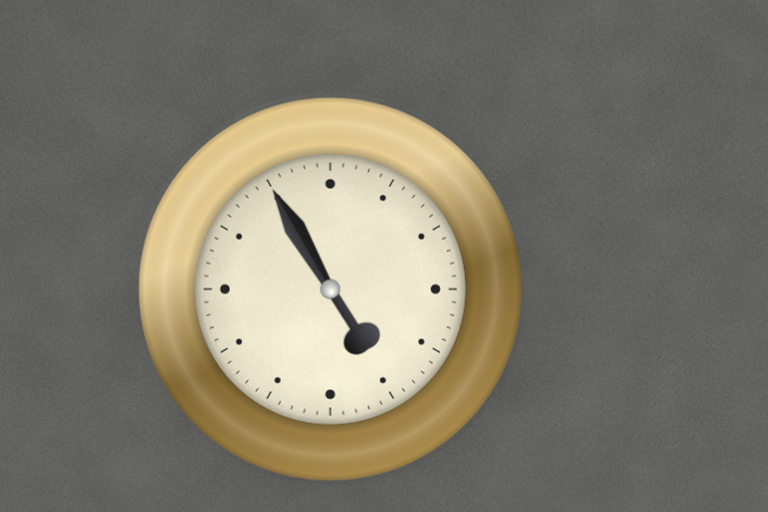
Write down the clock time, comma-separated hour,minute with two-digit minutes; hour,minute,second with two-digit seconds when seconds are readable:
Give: 4,55
